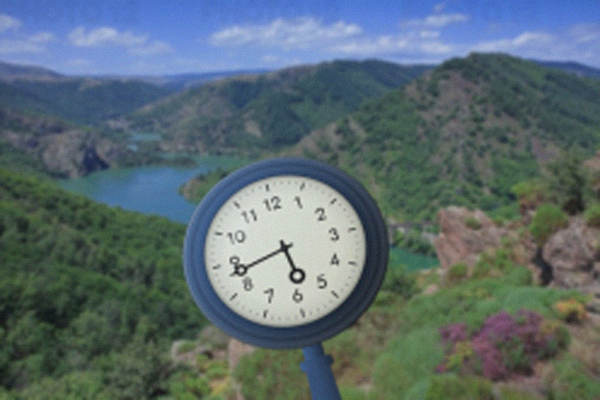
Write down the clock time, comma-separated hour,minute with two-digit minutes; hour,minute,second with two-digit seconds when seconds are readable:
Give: 5,43
